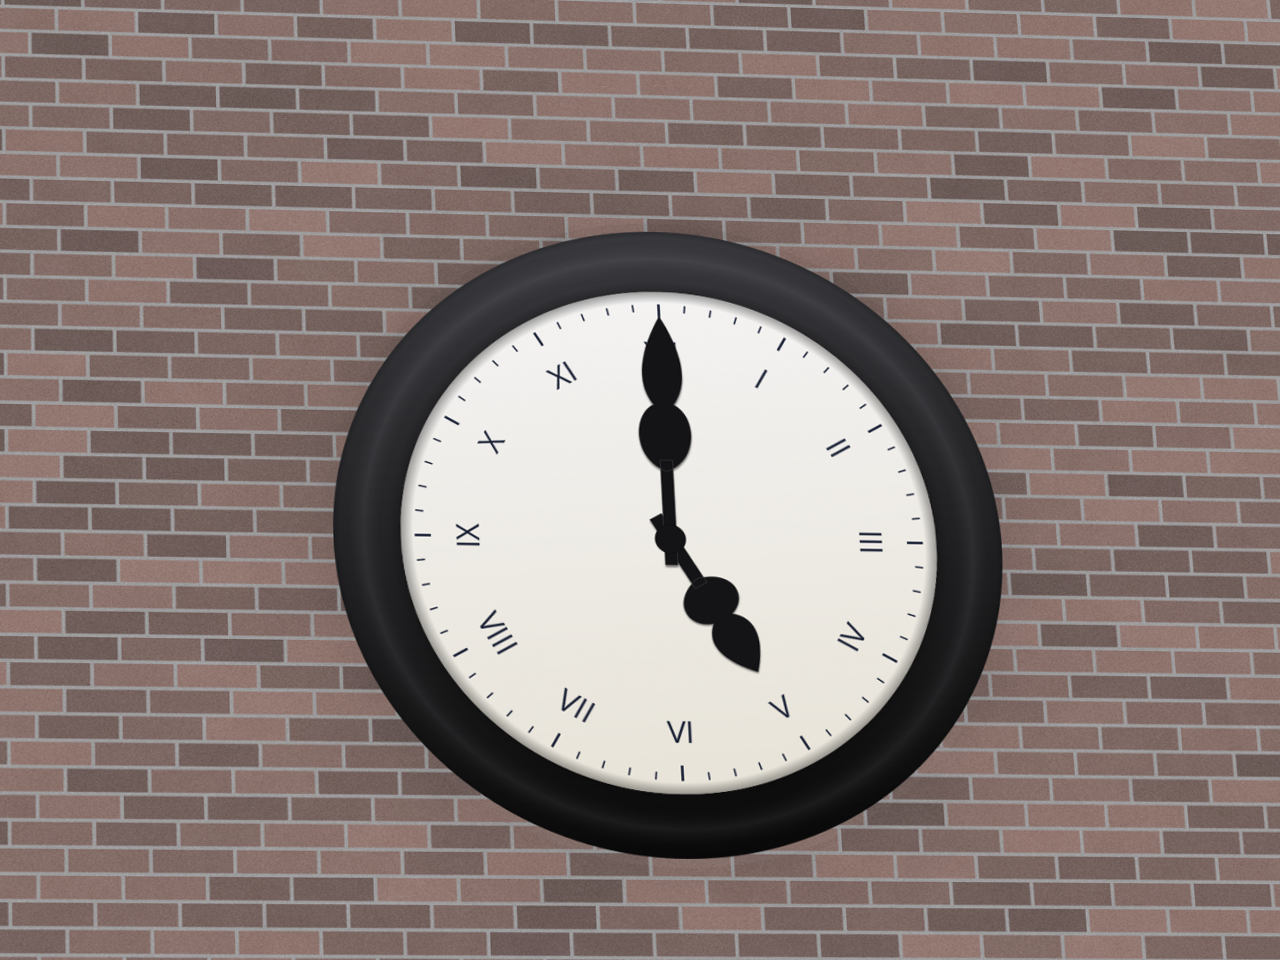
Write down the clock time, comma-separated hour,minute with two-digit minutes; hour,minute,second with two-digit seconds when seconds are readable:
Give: 5,00
